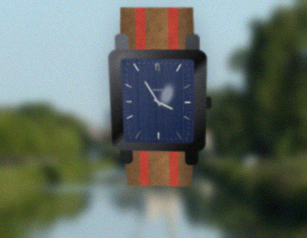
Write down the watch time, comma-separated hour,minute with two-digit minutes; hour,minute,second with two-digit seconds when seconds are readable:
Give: 3,55
